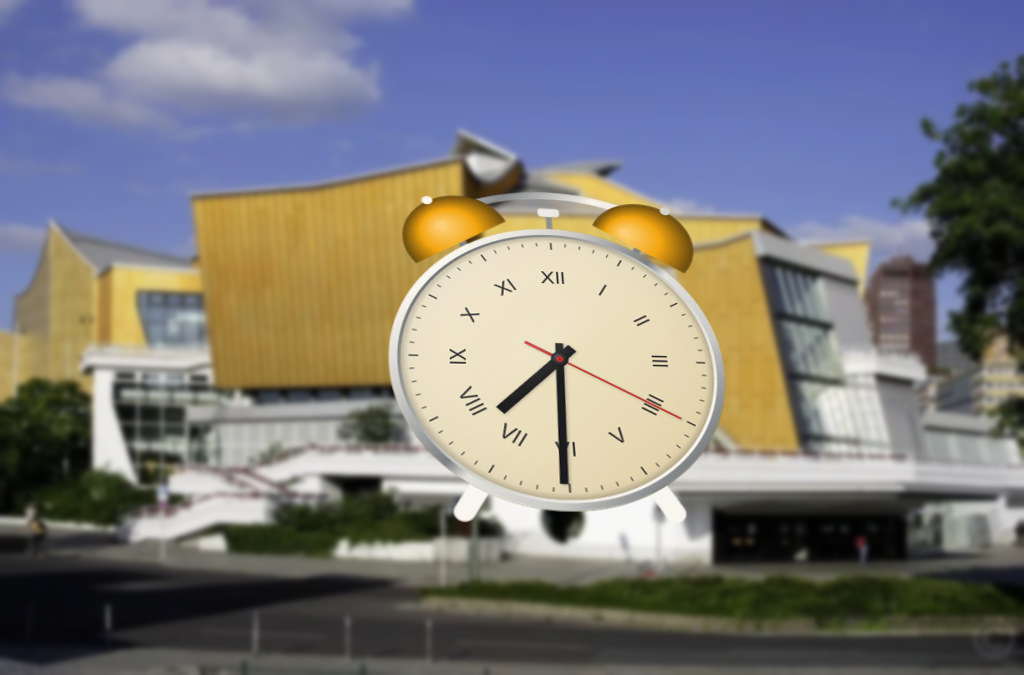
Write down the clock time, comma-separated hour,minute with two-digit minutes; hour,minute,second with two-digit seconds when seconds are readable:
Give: 7,30,20
